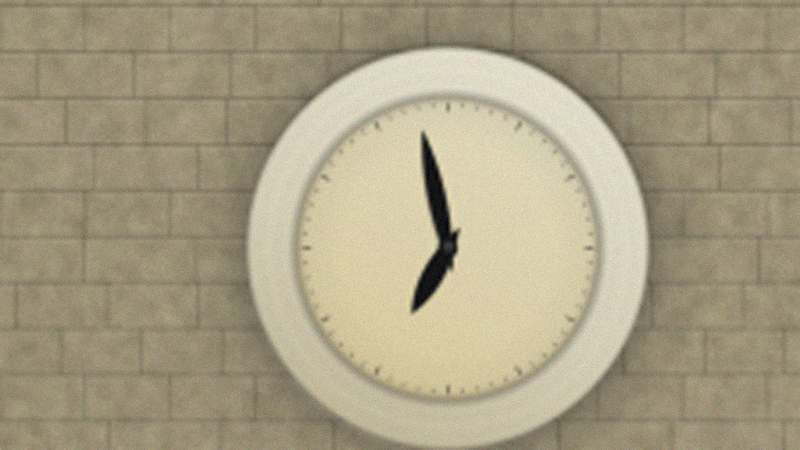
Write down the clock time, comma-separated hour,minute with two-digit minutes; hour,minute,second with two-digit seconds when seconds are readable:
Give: 6,58
